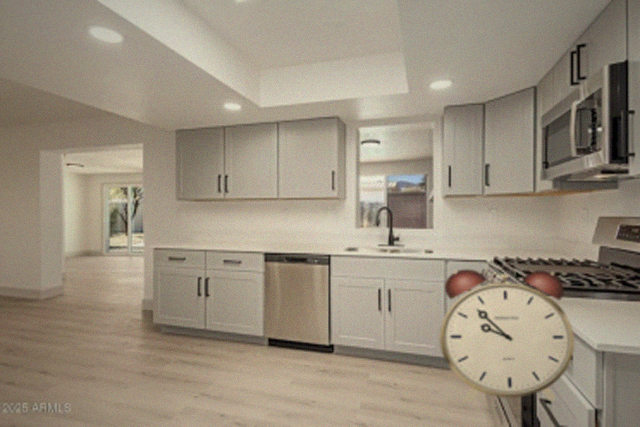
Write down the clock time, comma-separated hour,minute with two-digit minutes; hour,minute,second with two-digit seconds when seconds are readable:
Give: 9,53
